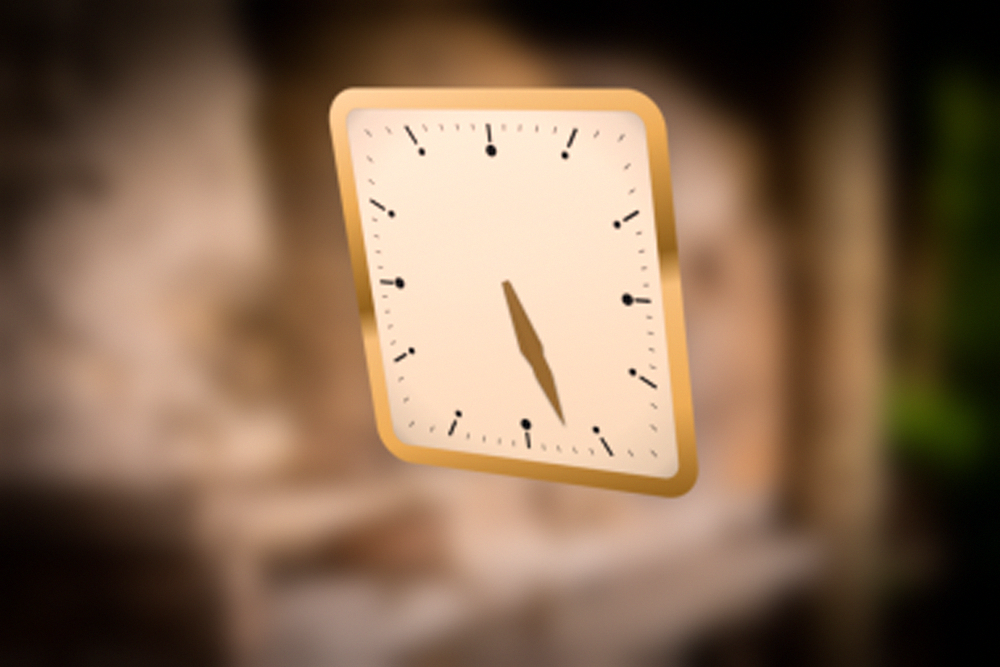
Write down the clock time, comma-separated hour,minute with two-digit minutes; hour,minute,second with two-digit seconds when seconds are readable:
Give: 5,27
